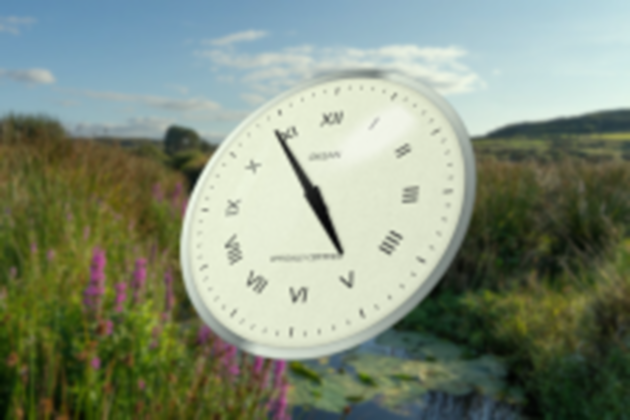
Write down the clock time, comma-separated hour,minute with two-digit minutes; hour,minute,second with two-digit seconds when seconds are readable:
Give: 4,54
